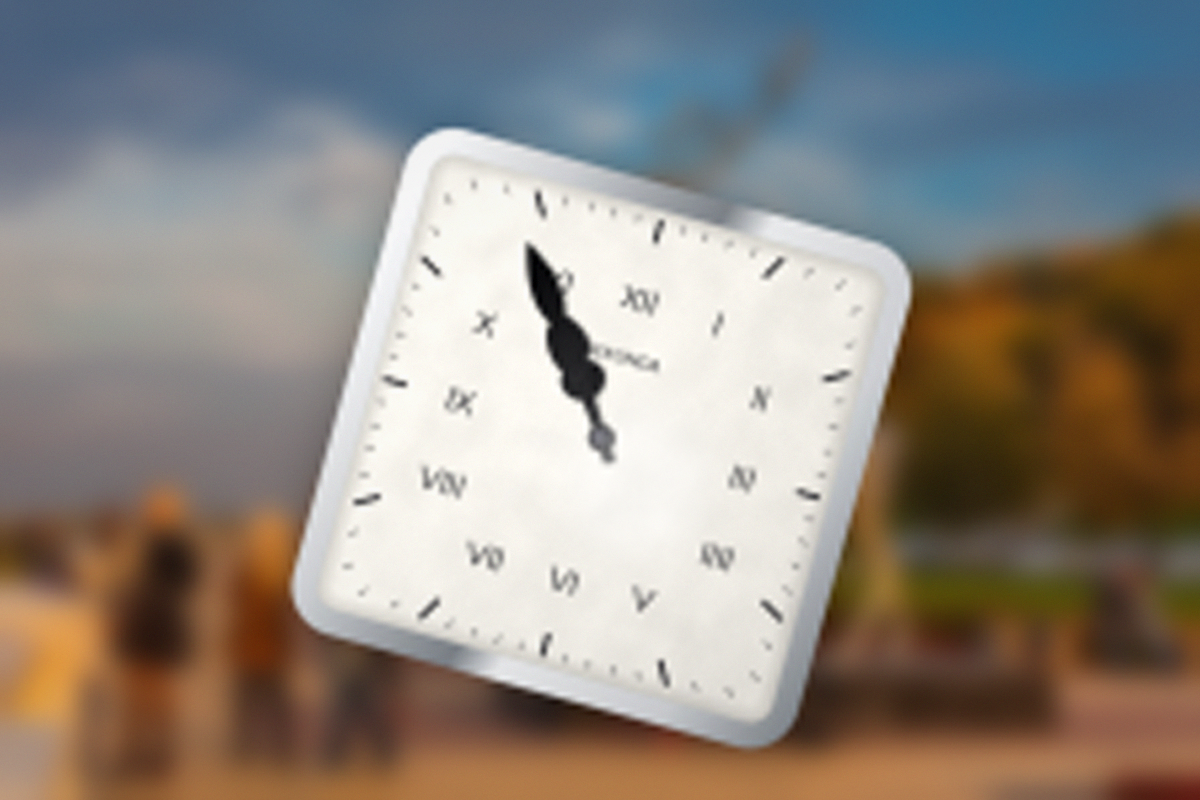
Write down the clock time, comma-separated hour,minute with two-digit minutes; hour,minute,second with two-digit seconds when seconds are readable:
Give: 10,54
